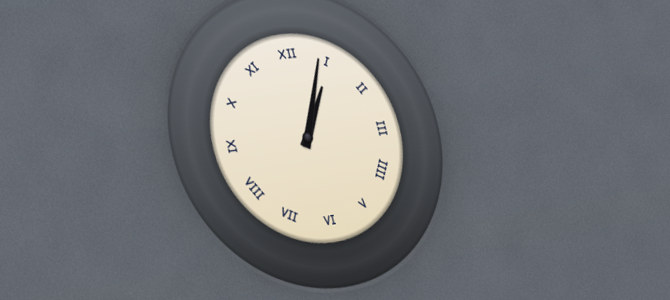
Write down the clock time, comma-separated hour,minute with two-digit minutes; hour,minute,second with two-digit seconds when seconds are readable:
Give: 1,04
